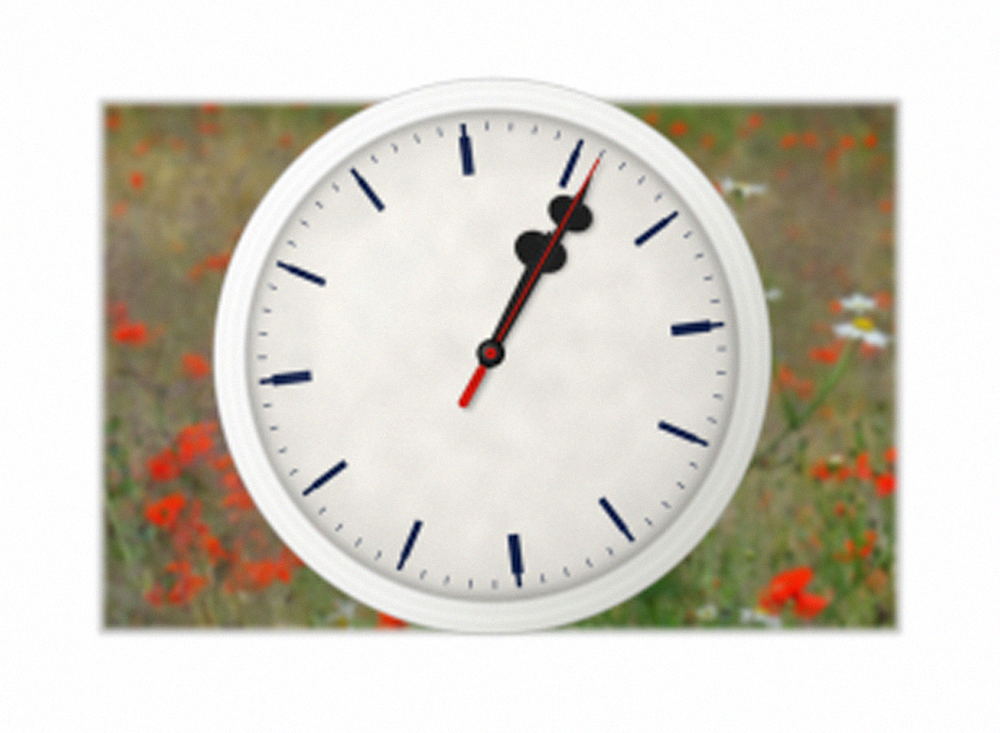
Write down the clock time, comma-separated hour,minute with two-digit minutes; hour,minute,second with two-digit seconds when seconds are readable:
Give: 1,06,06
